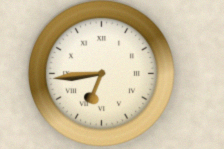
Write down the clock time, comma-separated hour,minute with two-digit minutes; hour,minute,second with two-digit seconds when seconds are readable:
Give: 6,44
